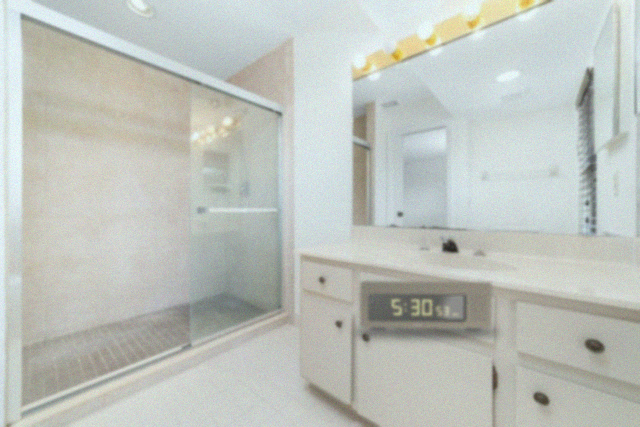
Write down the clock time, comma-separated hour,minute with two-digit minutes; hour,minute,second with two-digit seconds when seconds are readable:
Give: 5,30
